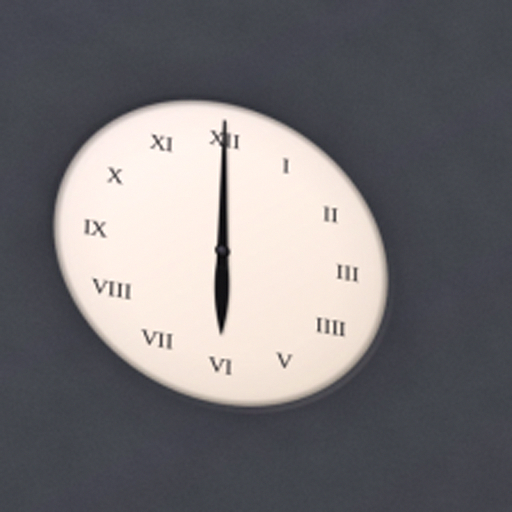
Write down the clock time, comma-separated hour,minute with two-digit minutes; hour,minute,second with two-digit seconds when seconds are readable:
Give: 6,00
